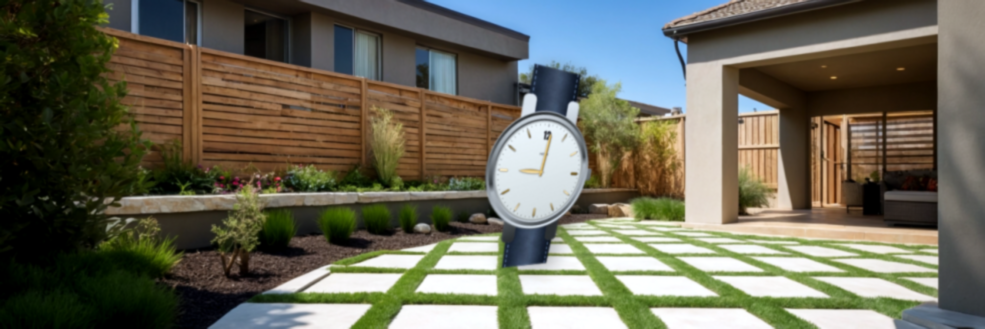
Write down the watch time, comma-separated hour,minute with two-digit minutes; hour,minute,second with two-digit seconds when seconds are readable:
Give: 9,01
